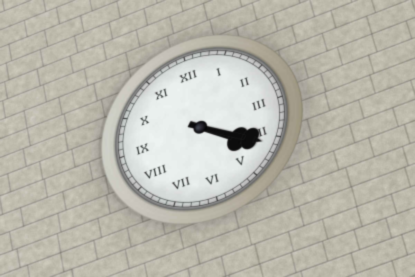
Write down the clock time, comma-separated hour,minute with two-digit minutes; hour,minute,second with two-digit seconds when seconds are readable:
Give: 4,21
